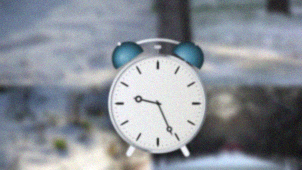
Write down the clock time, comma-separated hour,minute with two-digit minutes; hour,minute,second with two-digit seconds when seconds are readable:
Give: 9,26
